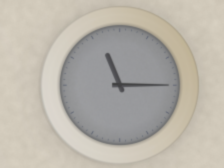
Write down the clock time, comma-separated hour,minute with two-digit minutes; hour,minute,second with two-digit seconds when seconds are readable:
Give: 11,15
